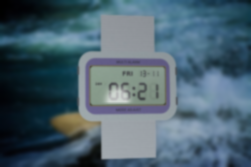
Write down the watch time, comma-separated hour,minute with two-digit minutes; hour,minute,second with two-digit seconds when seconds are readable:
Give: 6,21
